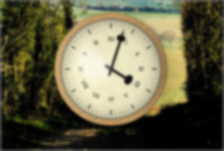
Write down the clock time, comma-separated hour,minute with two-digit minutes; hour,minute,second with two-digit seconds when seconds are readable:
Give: 4,03
